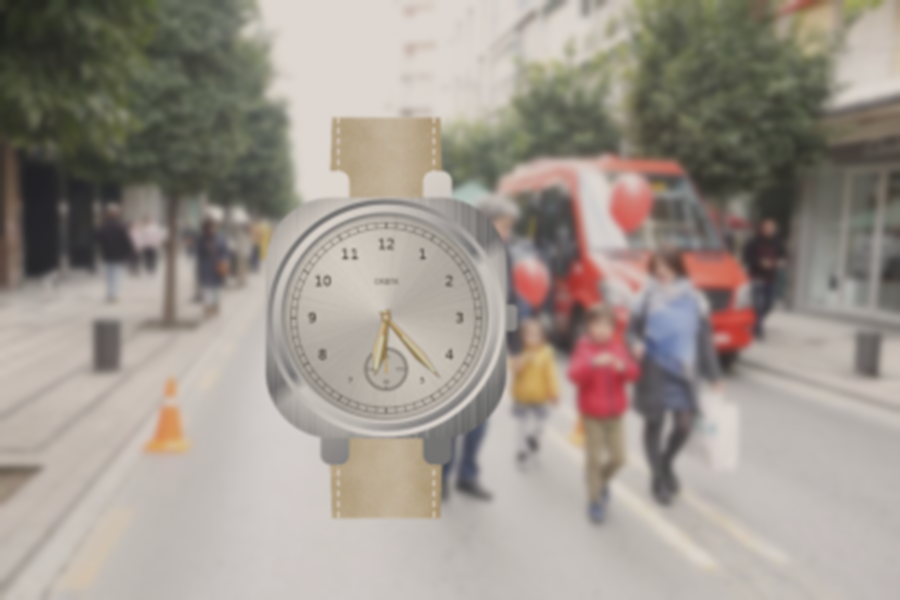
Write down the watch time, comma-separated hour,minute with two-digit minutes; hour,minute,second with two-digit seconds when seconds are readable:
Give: 6,23
